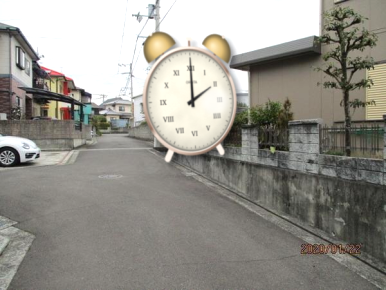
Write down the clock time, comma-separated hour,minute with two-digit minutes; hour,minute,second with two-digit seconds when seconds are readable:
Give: 2,00
